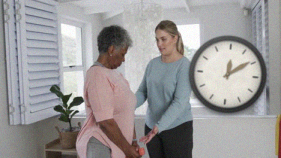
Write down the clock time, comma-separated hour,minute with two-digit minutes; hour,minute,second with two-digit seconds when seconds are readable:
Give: 12,09
